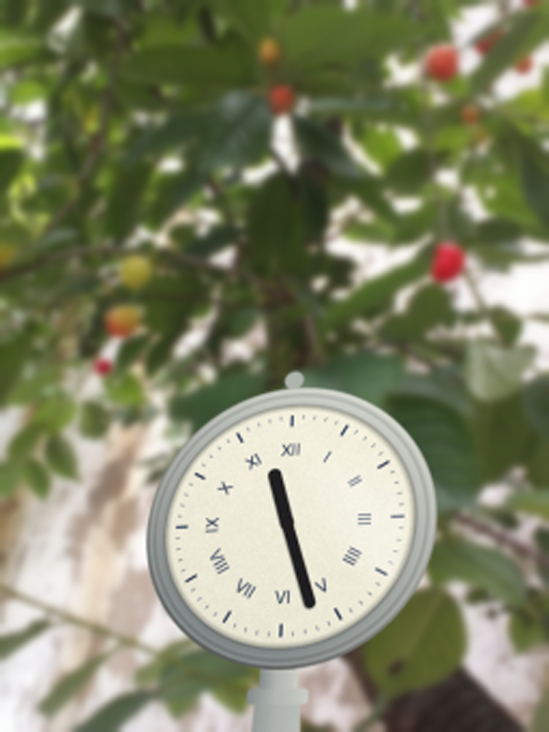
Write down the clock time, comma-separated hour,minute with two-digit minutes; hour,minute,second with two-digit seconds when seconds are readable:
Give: 11,27
